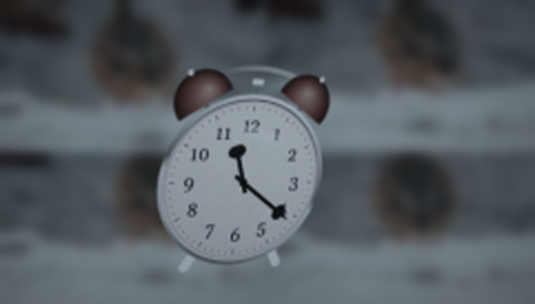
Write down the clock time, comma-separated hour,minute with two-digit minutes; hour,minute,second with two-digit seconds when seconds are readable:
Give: 11,21
